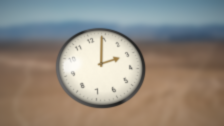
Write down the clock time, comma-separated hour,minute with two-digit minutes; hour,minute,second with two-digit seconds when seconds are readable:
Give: 3,04
